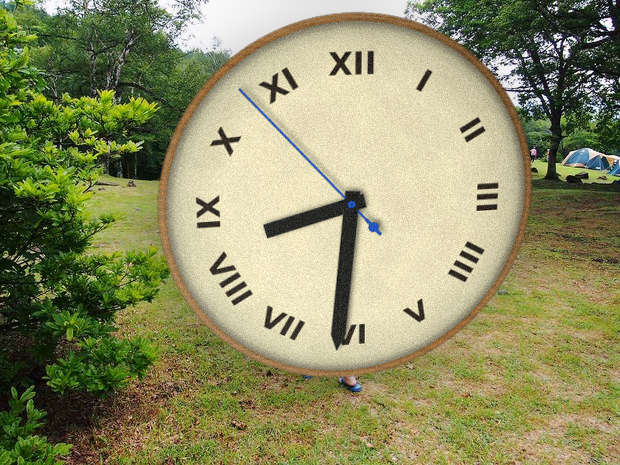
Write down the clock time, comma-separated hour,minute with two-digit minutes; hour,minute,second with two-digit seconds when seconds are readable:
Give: 8,30,53
